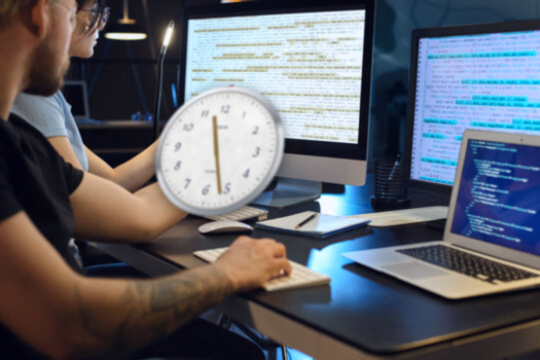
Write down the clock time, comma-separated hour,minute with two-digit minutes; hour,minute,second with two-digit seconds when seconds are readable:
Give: 11,27
